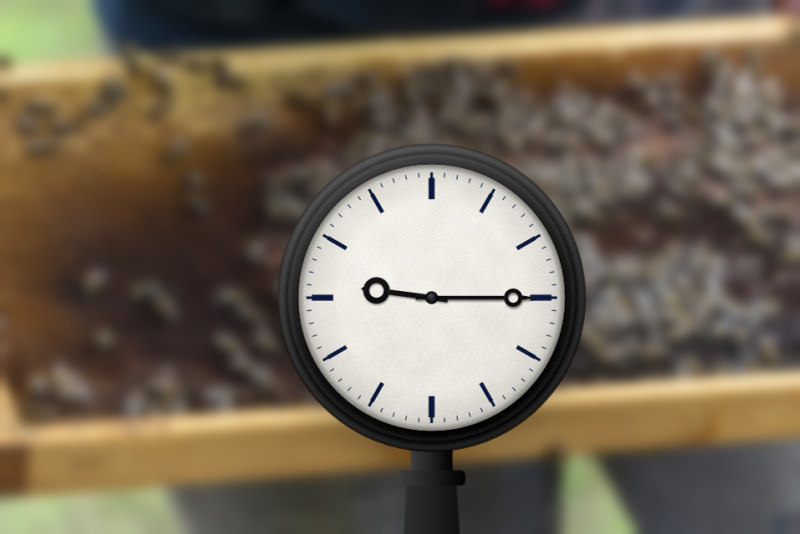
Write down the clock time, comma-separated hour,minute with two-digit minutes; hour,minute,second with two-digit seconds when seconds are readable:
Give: 9,15
